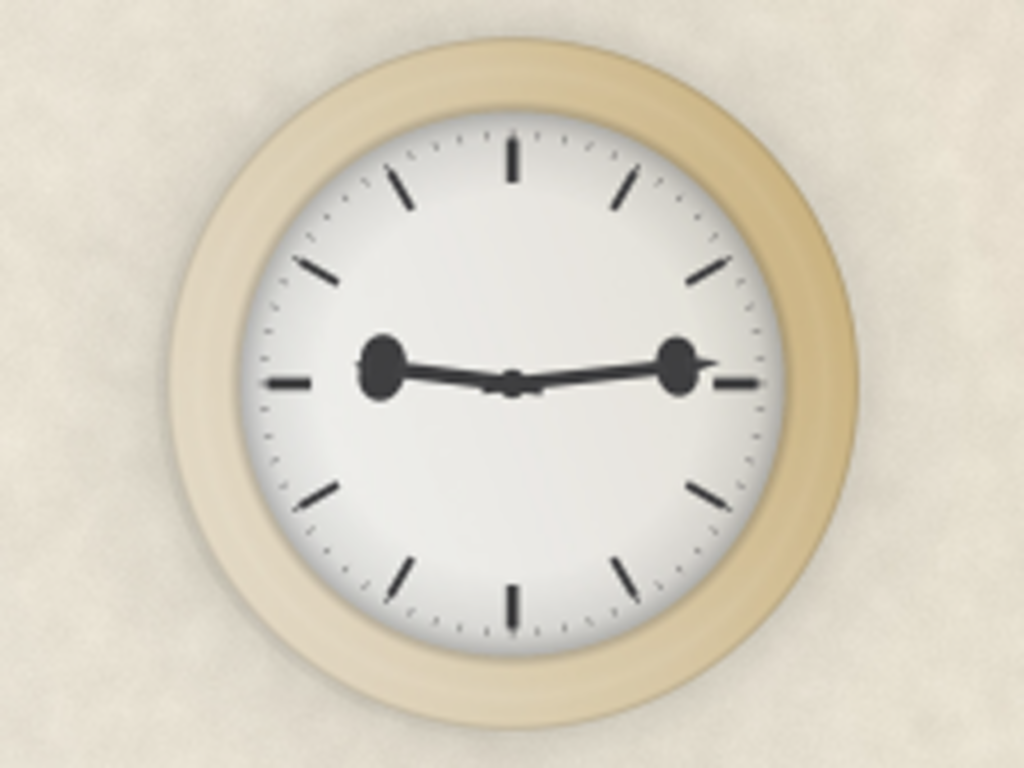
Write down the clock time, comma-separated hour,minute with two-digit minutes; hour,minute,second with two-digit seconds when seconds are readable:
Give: 9,14
